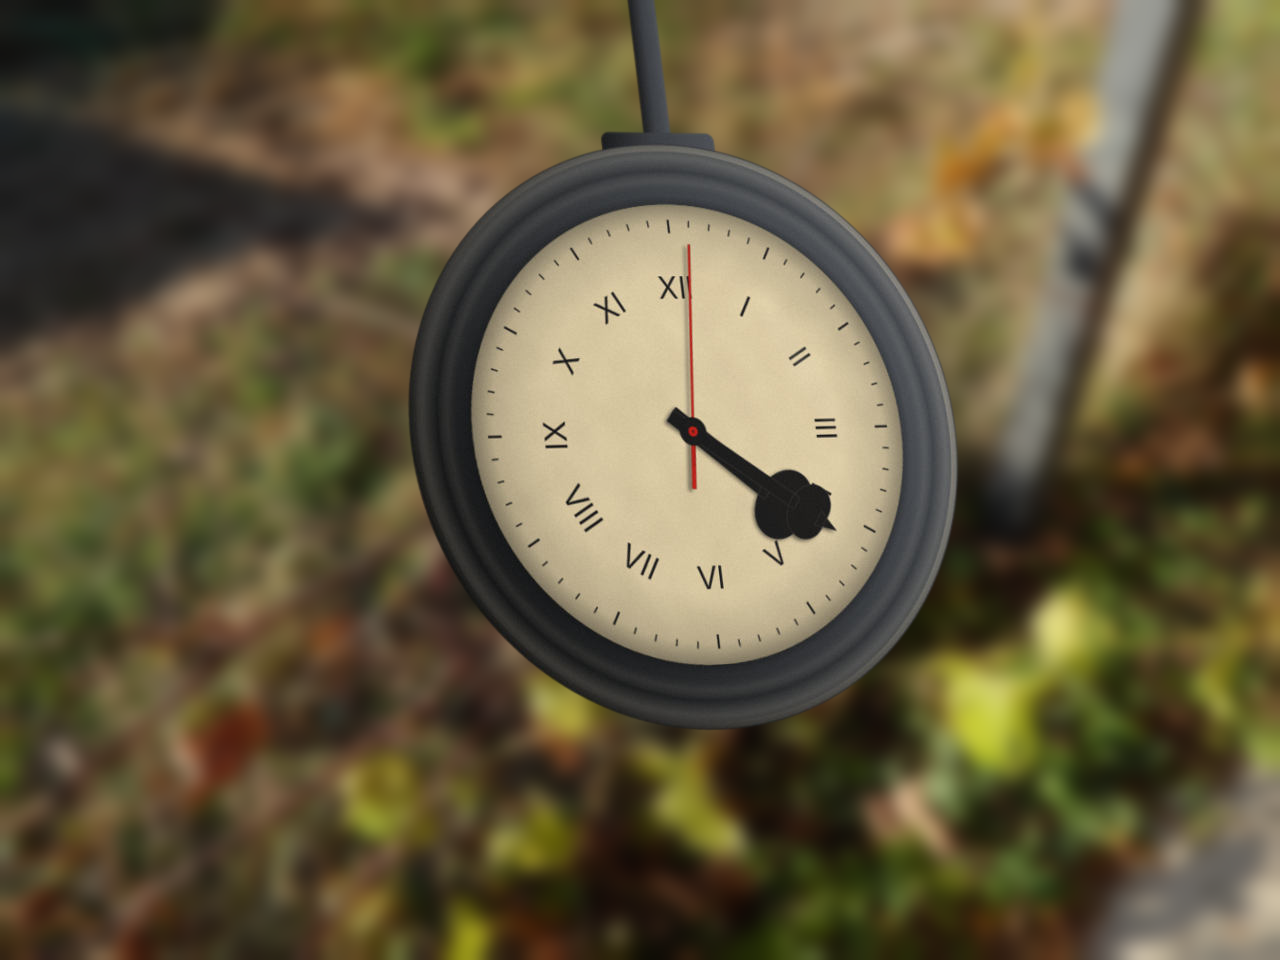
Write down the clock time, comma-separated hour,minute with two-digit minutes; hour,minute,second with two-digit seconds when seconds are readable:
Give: 4,21,01
